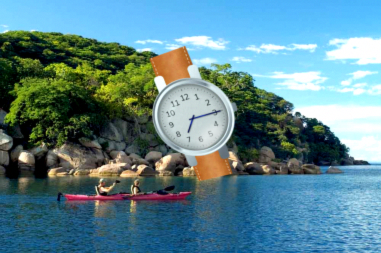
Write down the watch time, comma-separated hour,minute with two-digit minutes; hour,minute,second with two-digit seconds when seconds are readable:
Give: 7,15
